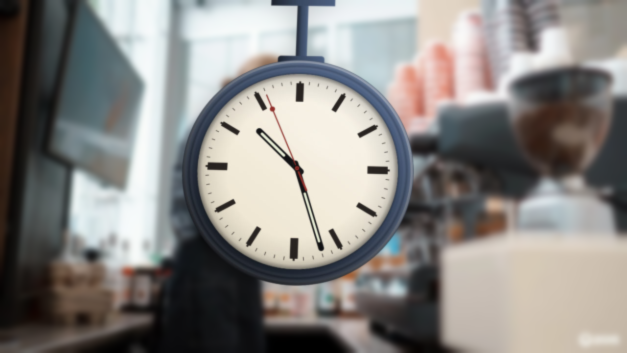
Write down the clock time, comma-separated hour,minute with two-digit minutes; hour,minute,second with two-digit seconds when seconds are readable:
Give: 10,26,56
